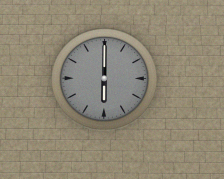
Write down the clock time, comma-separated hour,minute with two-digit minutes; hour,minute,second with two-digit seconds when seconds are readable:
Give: 6,00
